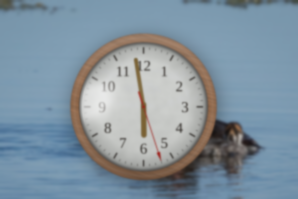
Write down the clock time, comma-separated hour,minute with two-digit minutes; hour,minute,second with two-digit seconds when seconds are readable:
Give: 5,58,27
